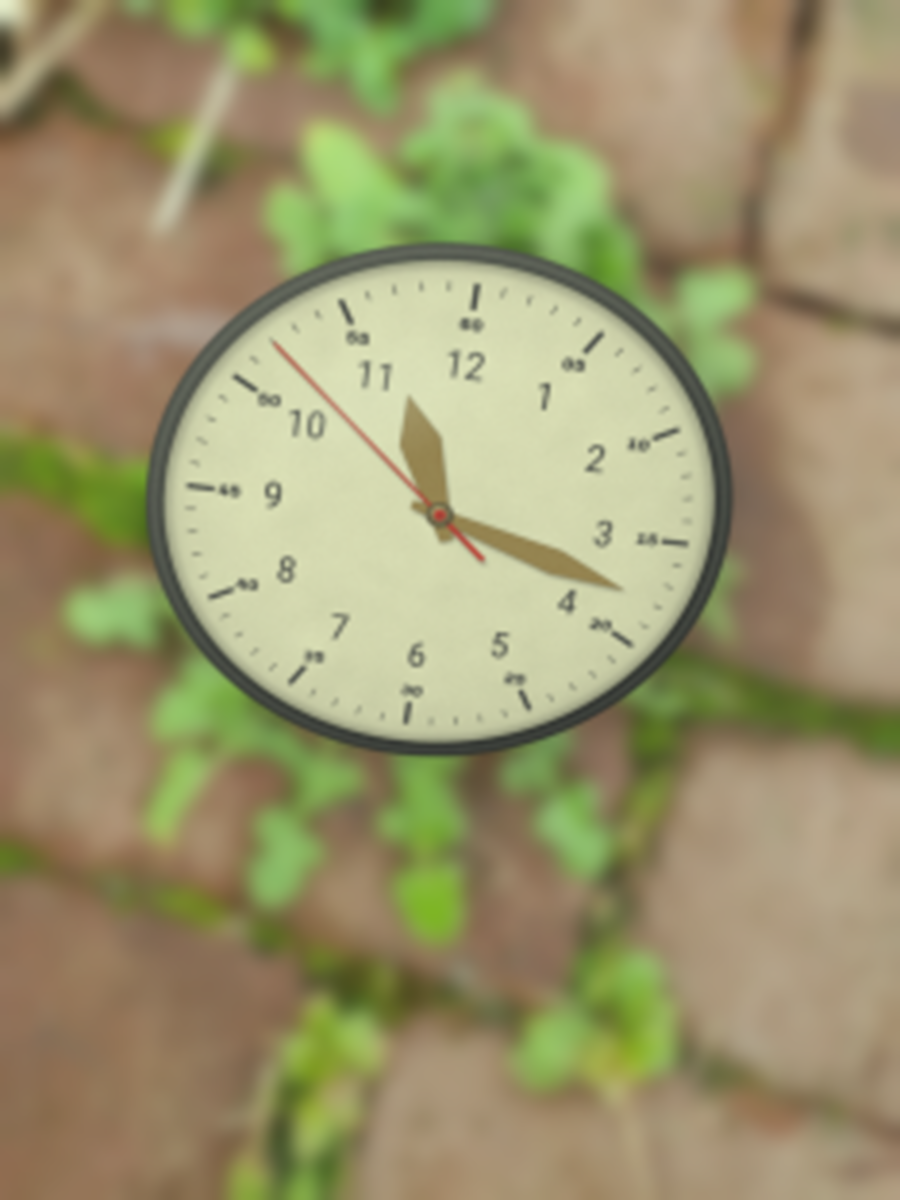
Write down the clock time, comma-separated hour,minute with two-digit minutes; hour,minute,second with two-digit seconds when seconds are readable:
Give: 11,17,52
